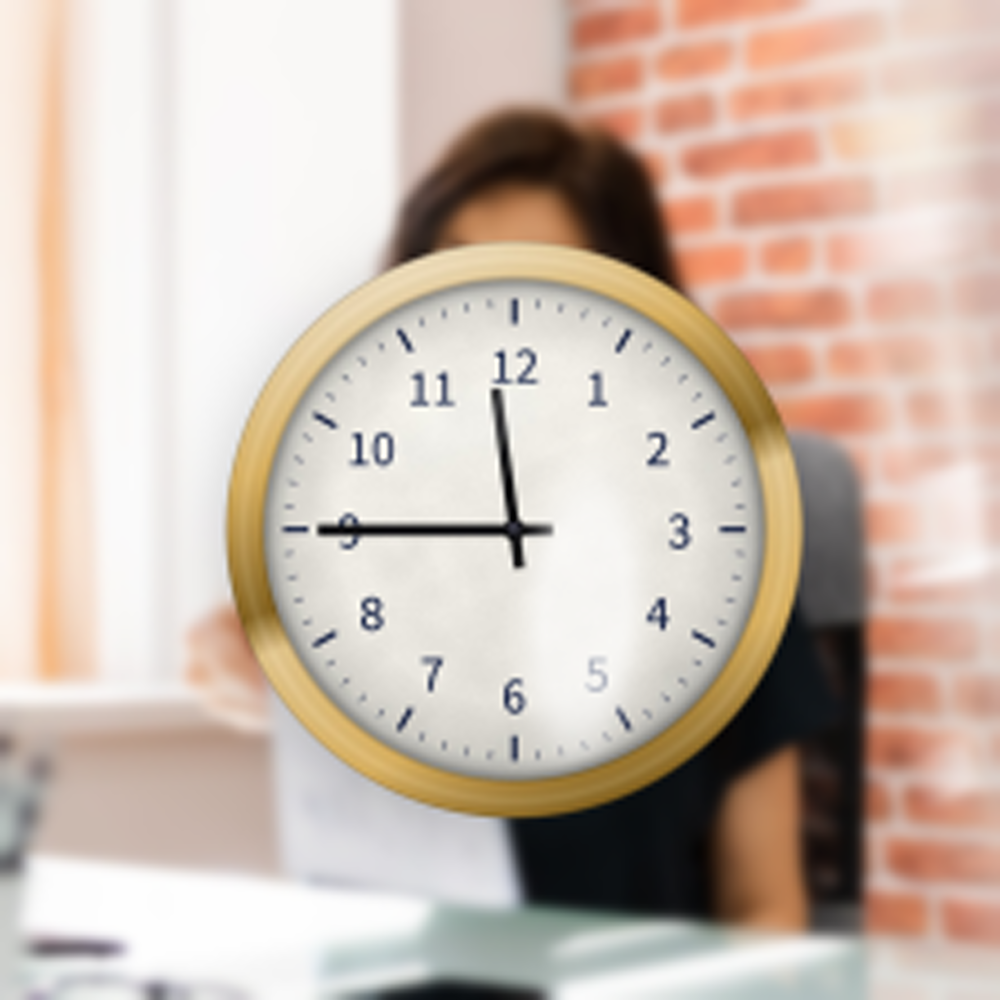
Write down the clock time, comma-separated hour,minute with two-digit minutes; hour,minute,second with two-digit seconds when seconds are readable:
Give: 11,45
